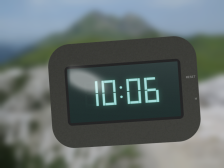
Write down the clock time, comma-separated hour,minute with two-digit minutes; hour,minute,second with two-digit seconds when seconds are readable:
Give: 10,06
